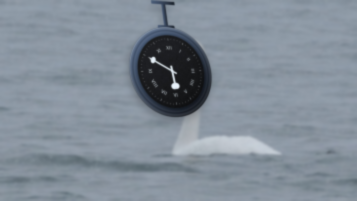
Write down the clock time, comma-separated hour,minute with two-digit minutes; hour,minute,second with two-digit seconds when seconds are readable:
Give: 5,50
